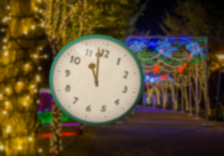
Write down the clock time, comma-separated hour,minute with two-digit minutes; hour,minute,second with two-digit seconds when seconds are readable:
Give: 10,58
